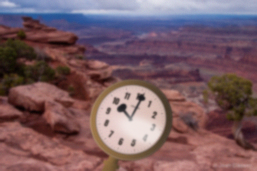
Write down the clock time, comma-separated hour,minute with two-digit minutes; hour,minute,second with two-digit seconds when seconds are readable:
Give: 10,01
